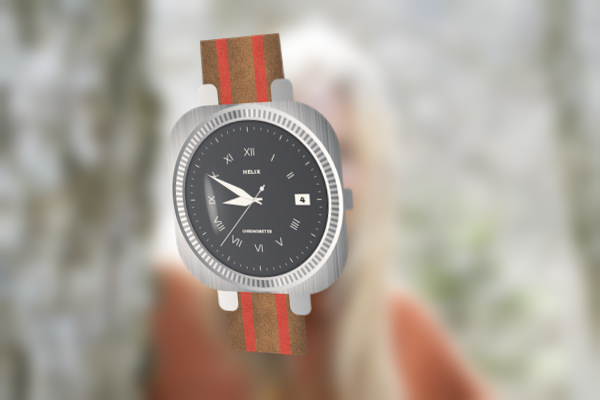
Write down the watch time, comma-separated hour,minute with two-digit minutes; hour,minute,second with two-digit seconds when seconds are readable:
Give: 8,49,37
